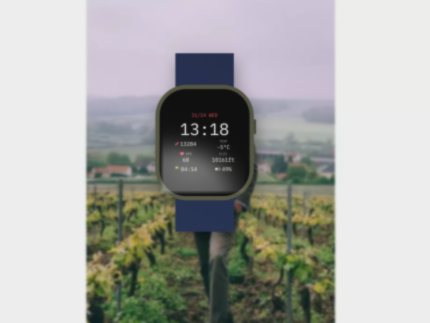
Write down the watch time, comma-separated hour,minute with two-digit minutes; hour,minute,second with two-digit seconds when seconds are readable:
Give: 13,18
